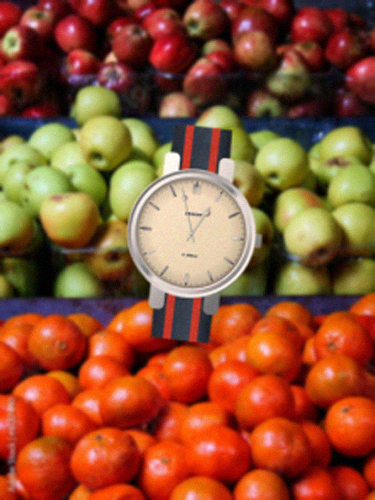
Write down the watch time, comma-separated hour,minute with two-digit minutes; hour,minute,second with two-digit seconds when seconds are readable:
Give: 12,57
